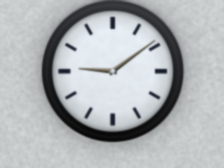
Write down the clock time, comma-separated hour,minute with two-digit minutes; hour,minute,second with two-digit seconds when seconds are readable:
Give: 9,09
